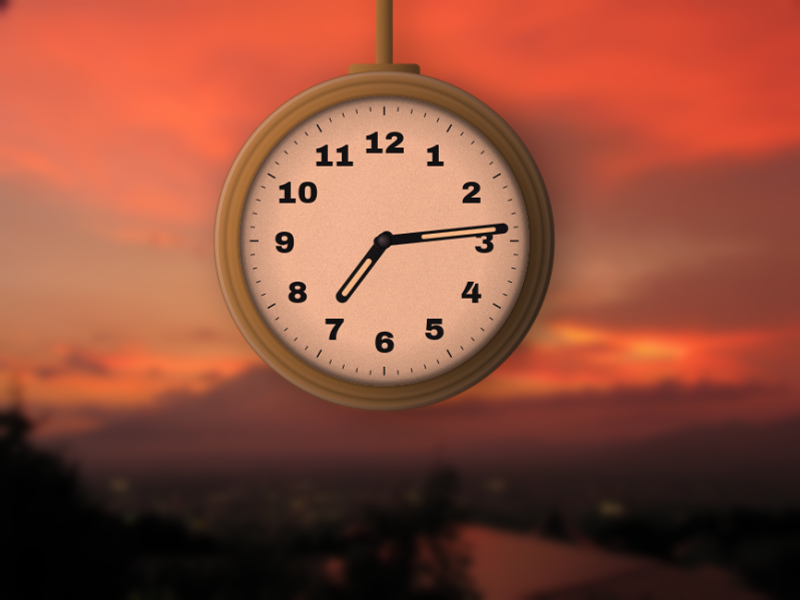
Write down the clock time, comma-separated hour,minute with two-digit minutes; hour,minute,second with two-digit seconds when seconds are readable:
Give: 7,14
